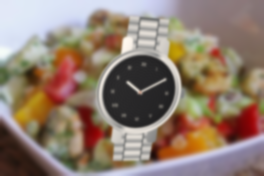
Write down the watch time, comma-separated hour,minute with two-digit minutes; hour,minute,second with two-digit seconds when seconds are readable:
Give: 10,10
